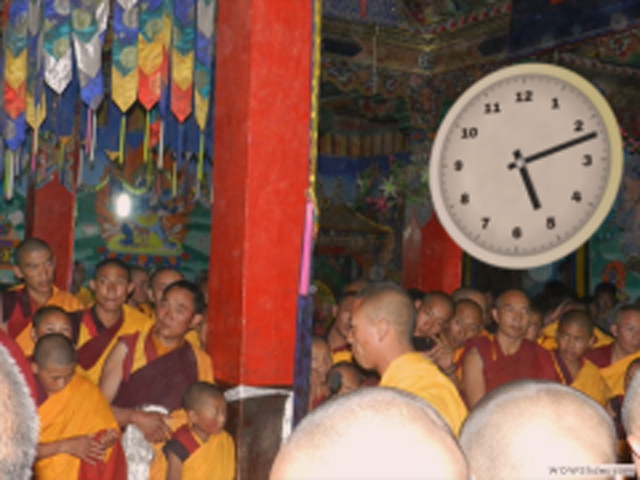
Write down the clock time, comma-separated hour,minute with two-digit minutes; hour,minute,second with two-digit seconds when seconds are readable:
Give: 5,12
